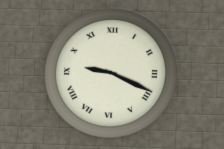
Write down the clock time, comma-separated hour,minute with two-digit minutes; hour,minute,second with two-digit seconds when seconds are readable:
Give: 9,19
